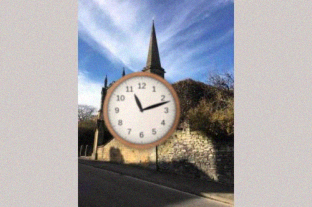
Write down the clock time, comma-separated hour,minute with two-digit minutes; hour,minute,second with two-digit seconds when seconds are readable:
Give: 11,12
